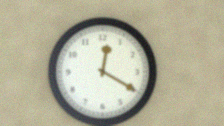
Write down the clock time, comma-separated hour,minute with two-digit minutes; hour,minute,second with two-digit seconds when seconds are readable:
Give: 12,20
